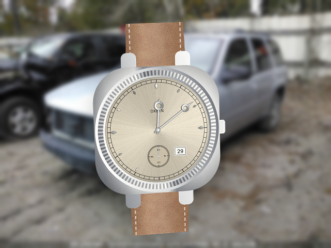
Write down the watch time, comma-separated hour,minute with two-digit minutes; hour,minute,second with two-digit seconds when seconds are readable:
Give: 12,09
